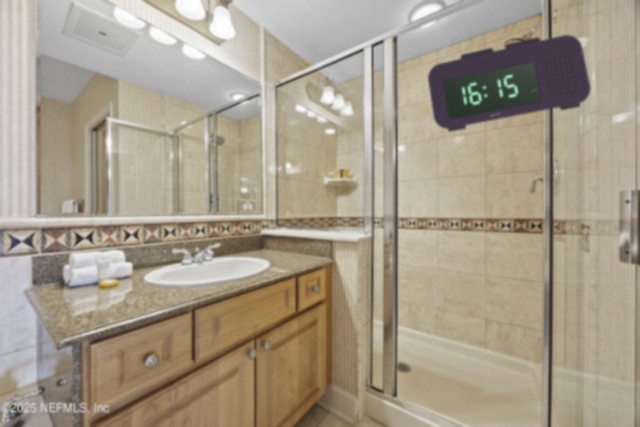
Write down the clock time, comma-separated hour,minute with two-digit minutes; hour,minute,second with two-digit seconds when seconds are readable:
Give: 16,15
